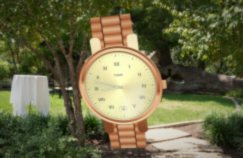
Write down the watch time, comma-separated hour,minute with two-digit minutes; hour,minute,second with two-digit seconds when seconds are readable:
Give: 8,48
